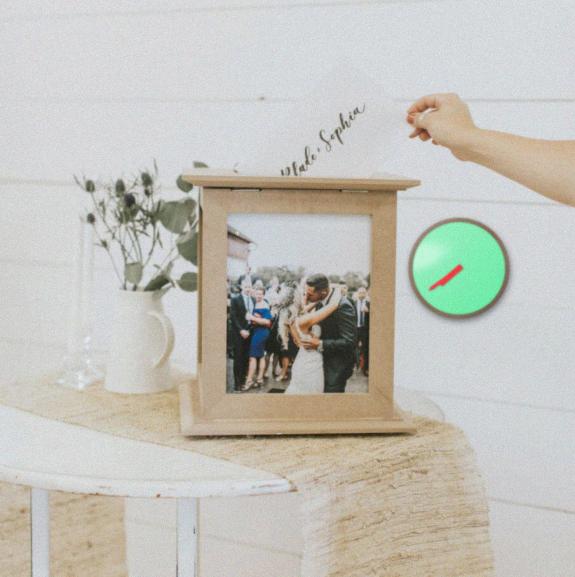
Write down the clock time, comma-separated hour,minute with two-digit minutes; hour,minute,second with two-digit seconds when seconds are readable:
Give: 7,39
